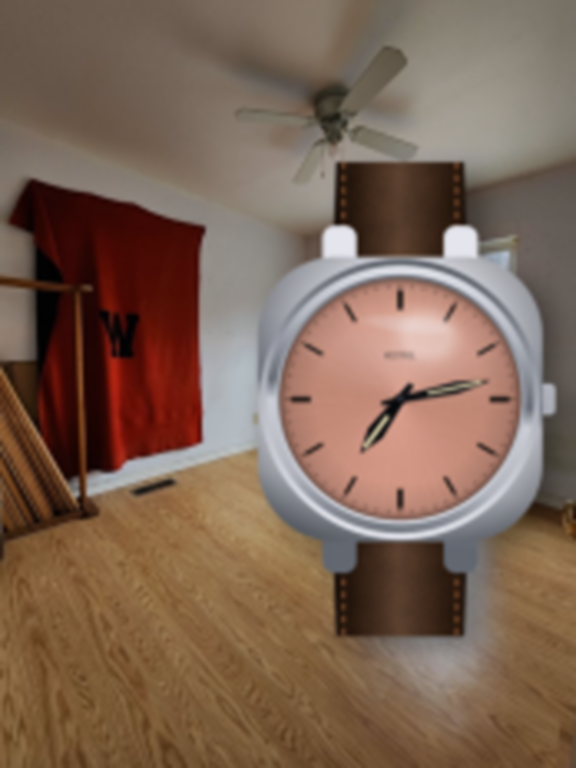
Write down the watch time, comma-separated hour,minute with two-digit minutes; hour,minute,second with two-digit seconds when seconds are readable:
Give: 7,13
